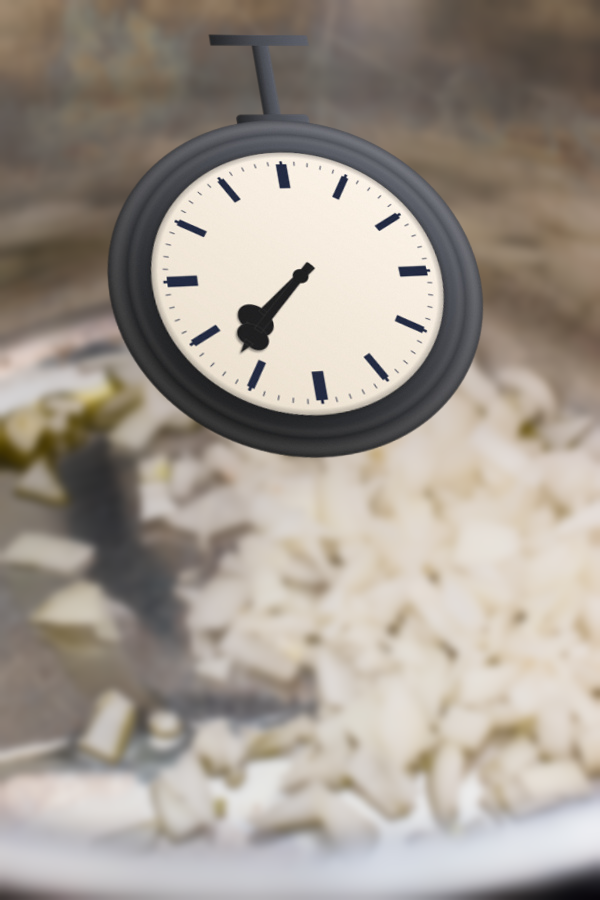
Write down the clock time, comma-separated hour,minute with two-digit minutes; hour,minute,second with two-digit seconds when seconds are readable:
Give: 7,37
